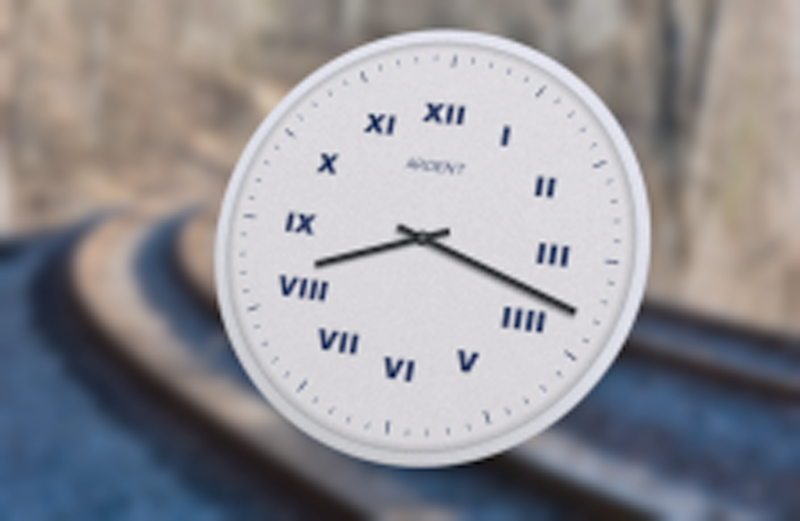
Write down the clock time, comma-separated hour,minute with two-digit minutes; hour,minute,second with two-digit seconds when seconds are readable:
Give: 8,18
